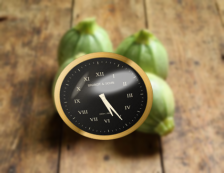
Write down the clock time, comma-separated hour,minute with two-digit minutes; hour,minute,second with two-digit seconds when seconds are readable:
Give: 5,25
